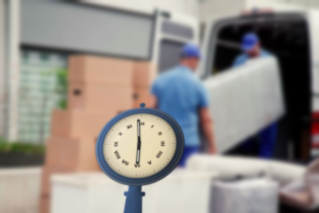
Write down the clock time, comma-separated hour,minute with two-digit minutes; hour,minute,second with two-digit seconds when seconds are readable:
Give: 5,59
